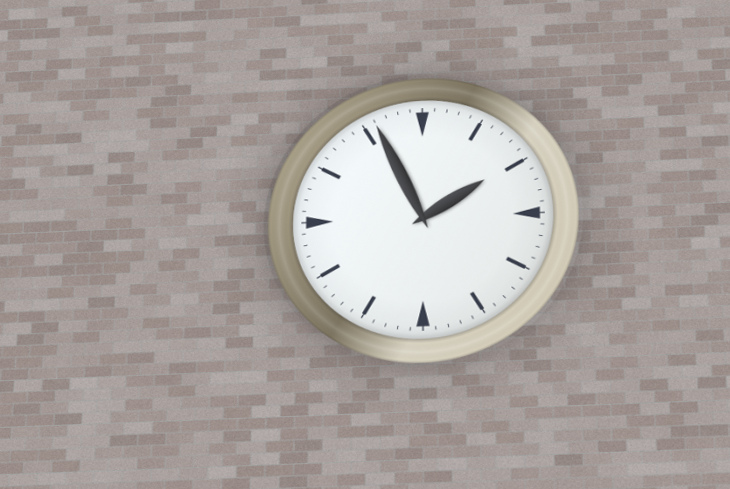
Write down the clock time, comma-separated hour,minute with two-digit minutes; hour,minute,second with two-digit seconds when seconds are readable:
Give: 1,56
